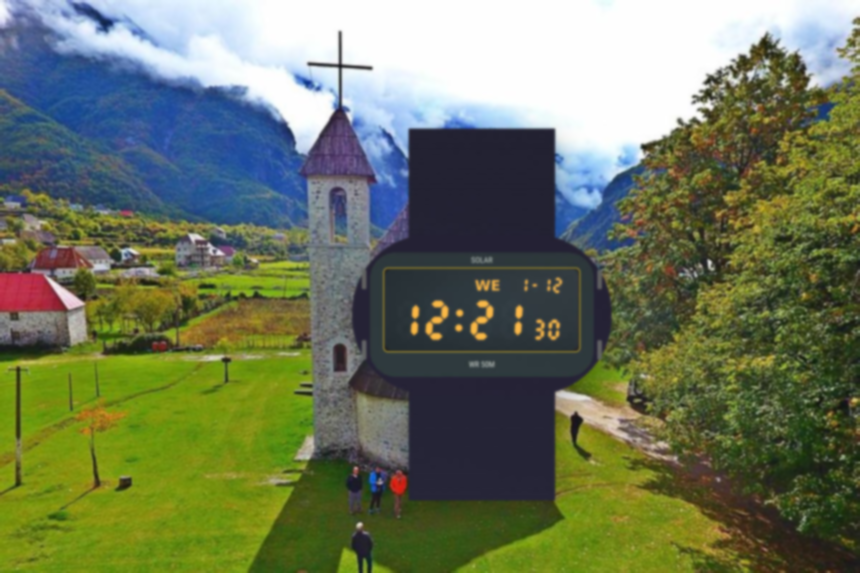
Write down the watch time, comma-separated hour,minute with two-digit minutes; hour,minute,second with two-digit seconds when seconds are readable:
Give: 12,21,30
